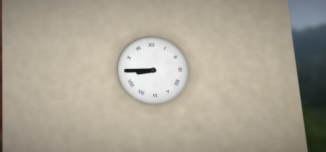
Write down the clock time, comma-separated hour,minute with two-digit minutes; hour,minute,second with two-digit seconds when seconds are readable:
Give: 8,45
